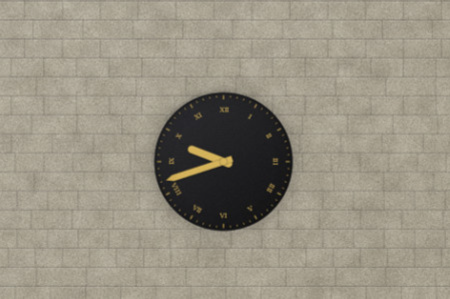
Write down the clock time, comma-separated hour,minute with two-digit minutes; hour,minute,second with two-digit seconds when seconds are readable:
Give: 9,42
